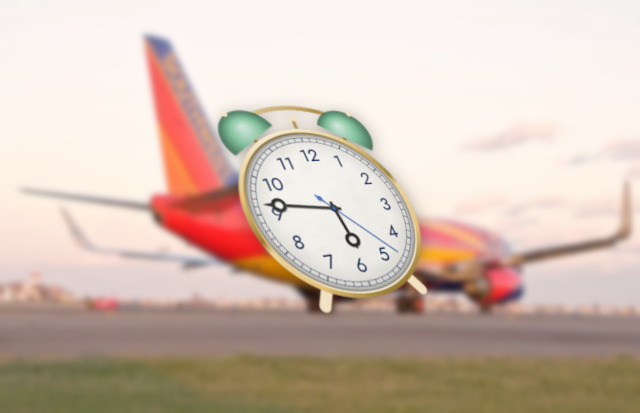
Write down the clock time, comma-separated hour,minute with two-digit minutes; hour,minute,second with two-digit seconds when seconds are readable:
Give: 5,46,23
